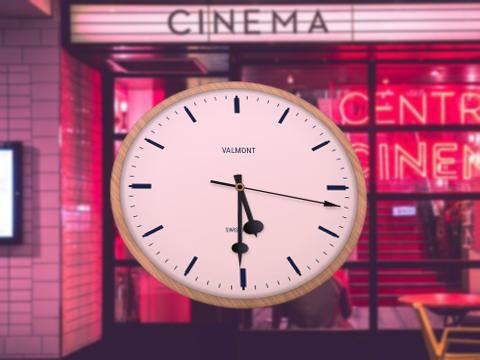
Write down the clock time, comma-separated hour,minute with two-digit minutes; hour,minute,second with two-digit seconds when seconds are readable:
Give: 5,30,17
